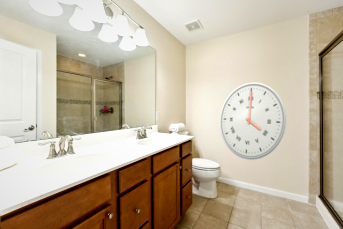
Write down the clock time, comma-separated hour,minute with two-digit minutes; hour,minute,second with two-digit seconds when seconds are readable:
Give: 4,00
